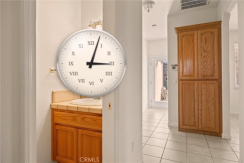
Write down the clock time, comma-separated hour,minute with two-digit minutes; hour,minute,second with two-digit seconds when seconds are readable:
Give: 3,03
